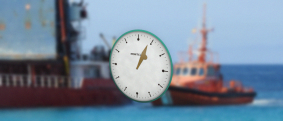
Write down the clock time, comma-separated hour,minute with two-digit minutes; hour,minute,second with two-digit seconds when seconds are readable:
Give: 1,04
